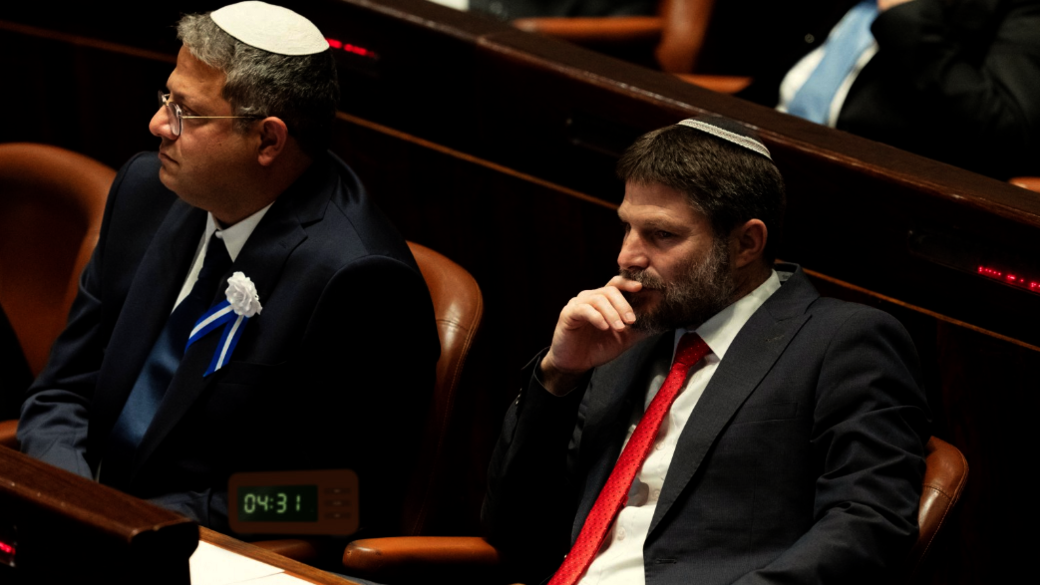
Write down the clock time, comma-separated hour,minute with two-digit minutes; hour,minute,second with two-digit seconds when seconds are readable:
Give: 4,31
